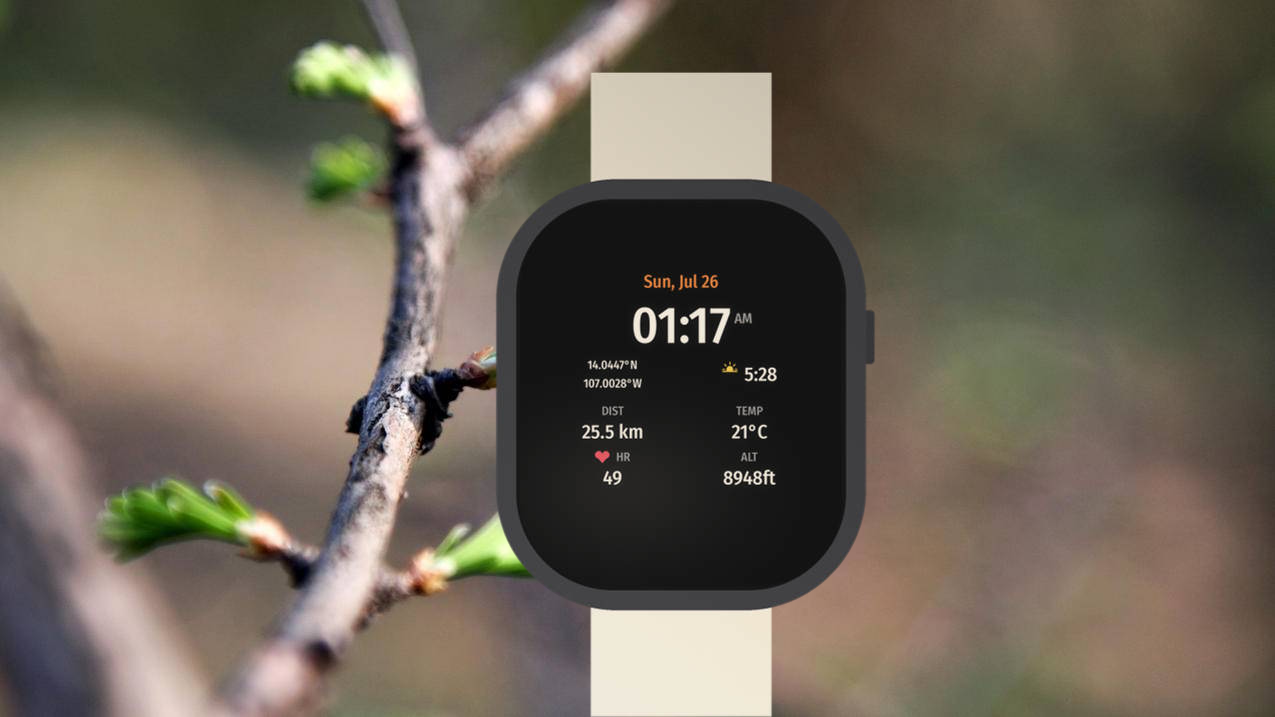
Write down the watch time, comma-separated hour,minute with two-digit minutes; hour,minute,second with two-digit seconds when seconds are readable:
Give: 1,17
